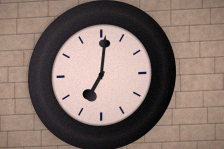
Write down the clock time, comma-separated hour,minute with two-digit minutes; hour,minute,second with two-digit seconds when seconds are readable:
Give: 7,01
